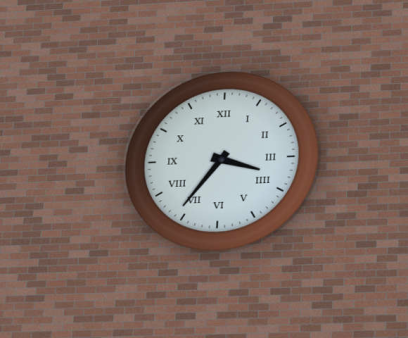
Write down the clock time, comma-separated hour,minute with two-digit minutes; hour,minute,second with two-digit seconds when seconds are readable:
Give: 3,36
